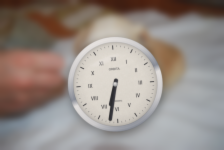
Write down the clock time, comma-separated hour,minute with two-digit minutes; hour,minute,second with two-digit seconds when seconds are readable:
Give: 6,32
